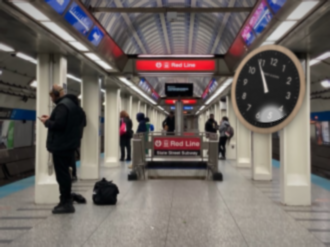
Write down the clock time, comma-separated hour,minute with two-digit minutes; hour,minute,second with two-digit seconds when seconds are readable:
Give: 10,54
